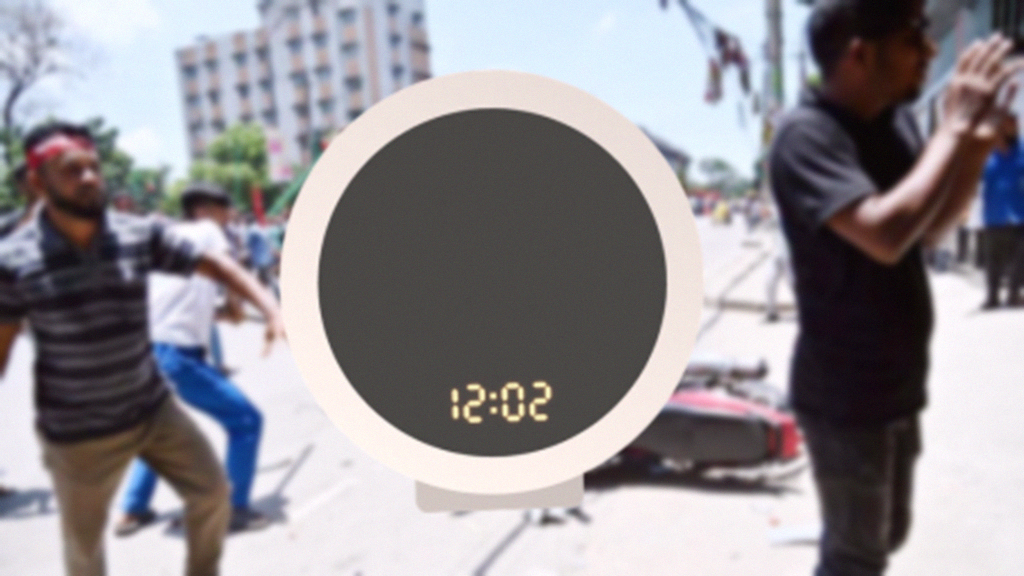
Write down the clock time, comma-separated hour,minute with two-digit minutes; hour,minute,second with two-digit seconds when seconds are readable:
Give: 12,02
